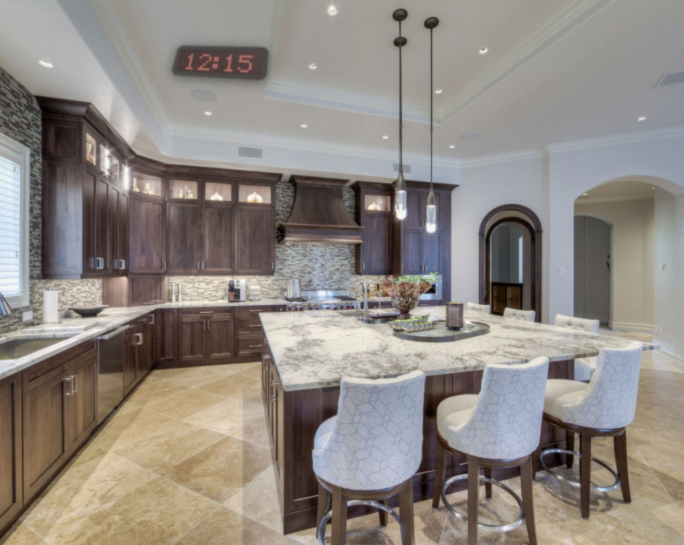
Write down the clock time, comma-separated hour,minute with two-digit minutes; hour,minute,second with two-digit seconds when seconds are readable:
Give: 12,15
